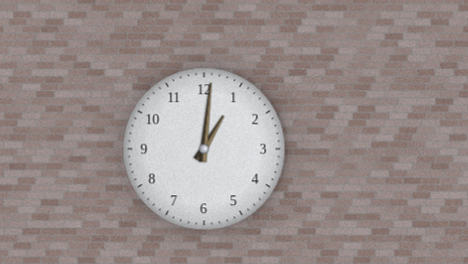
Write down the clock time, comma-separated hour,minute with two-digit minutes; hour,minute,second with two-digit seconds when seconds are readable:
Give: 1,01
